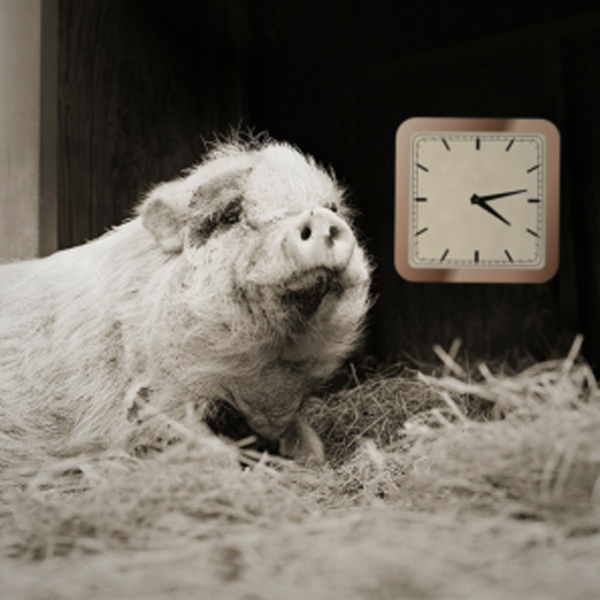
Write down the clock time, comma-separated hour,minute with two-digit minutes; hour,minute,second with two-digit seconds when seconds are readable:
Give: 4,13
